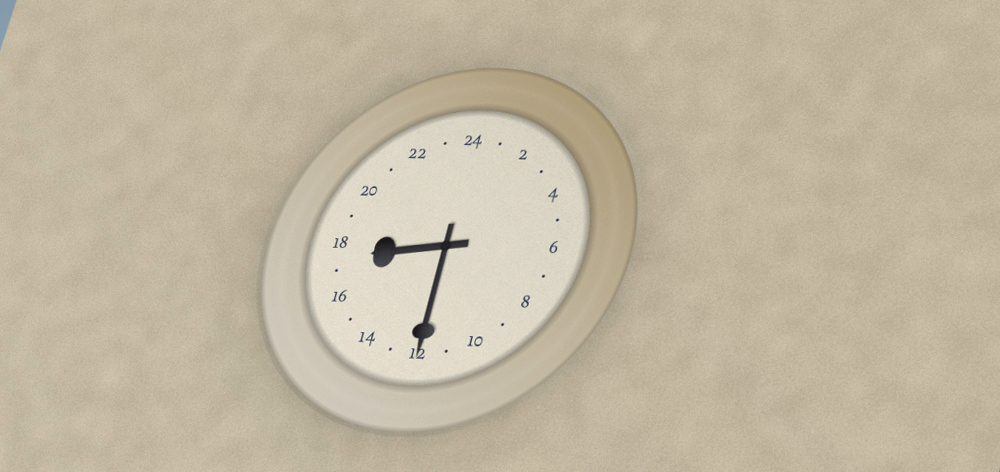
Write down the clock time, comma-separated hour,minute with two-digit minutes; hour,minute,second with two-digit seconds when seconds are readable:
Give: 17,30
